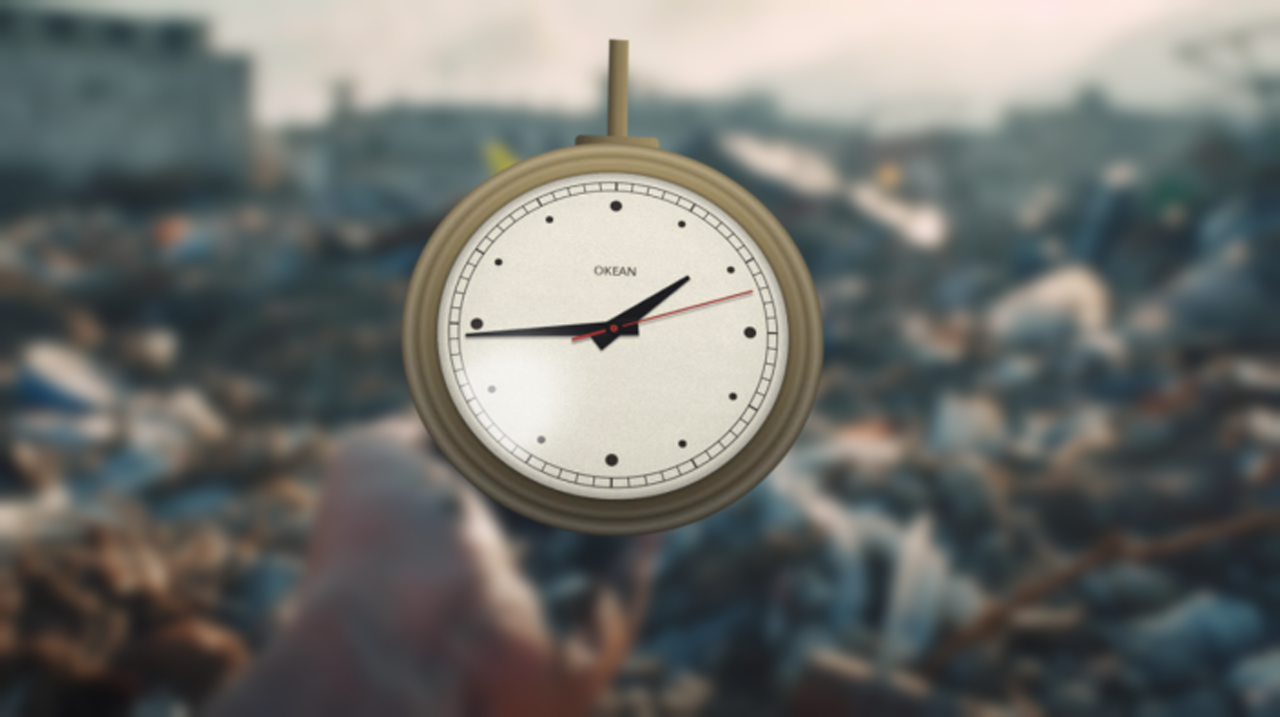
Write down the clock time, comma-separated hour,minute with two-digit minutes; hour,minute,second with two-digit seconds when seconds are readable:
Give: 1,44,12
